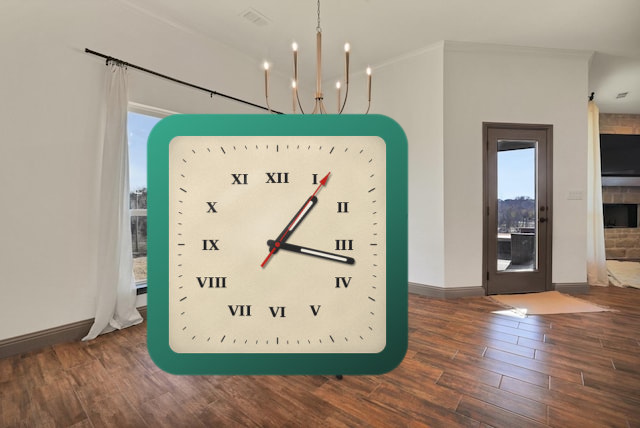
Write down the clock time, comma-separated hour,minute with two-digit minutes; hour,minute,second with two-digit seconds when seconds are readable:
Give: 1,17,06
